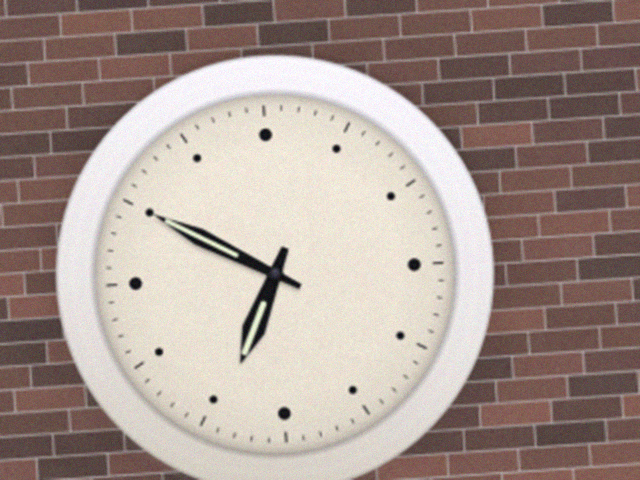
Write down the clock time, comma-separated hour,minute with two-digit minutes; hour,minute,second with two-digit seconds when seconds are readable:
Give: 6,50
